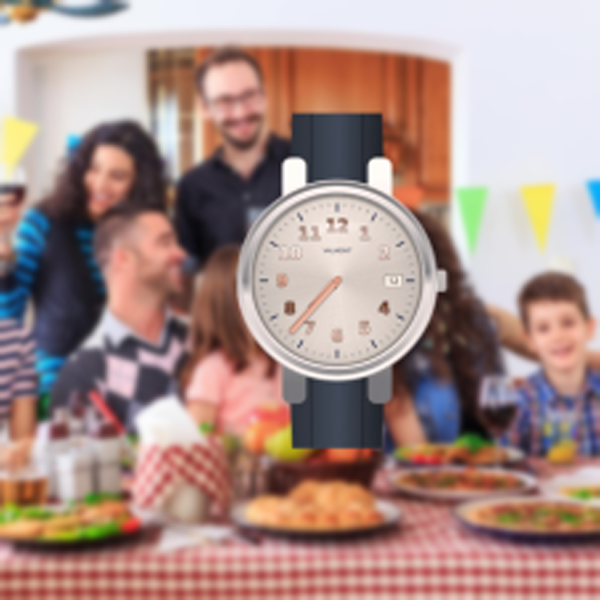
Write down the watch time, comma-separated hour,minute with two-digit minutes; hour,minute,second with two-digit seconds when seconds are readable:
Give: 7,37
